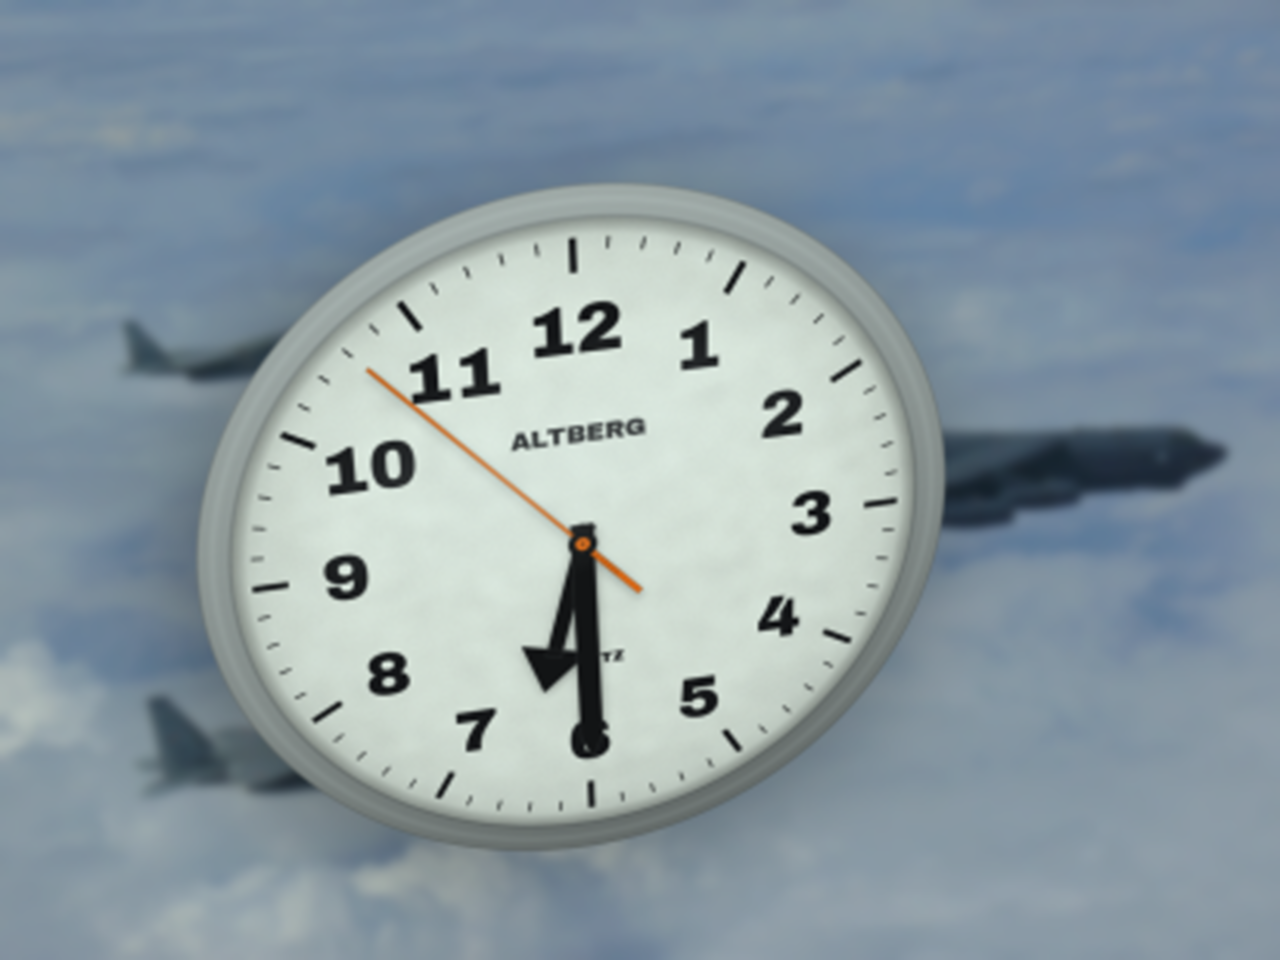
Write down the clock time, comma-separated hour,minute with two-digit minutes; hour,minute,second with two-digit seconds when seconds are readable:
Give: 6,29,53
